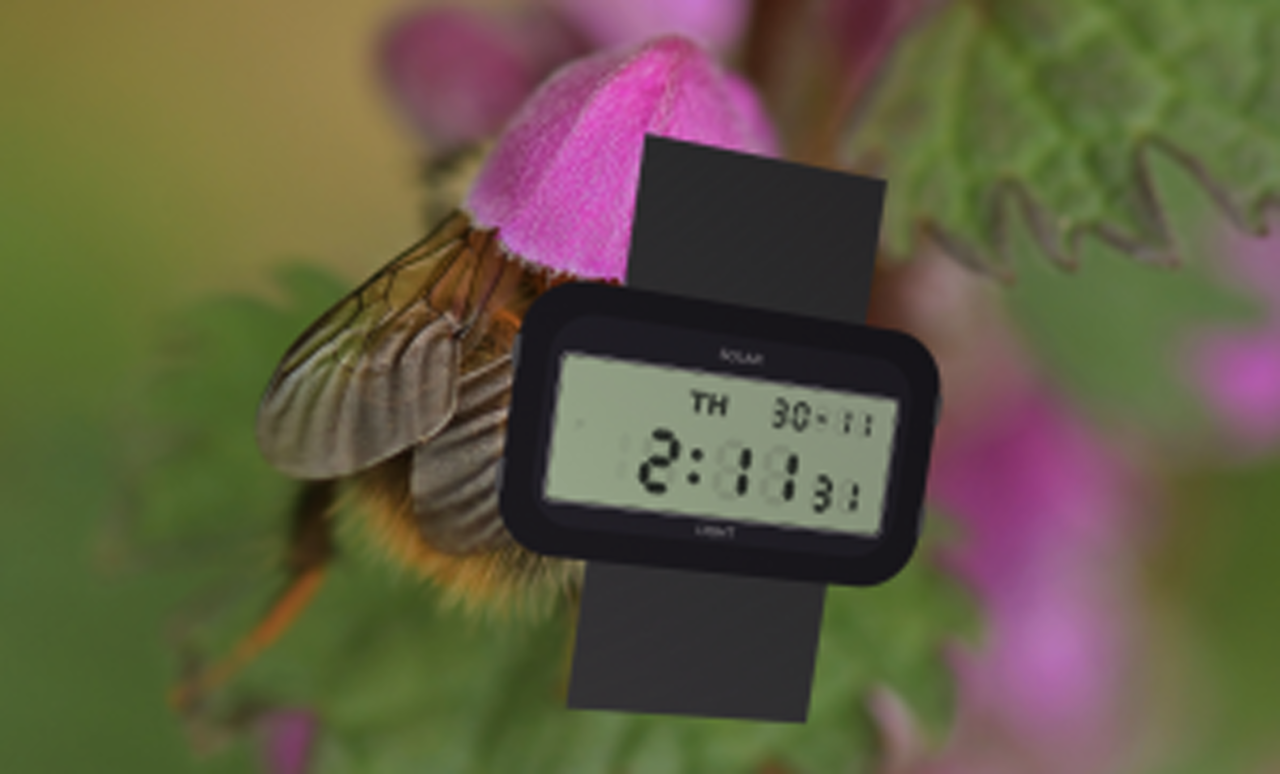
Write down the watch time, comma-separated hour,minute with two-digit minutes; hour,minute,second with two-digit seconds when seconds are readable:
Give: 2,11,31
